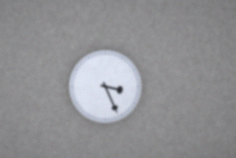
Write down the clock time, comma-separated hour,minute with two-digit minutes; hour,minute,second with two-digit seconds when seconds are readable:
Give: 3,26
